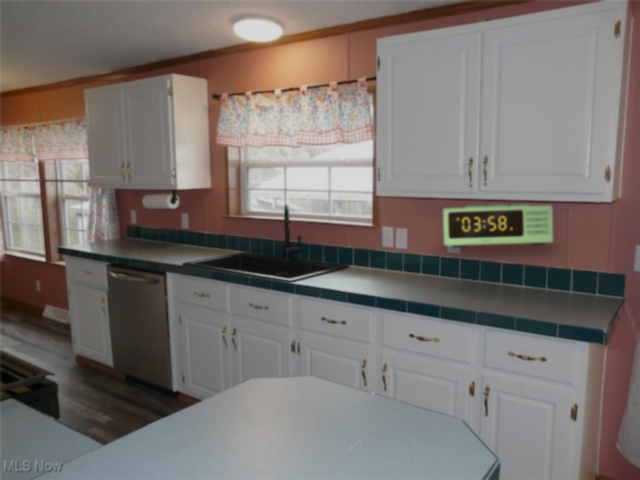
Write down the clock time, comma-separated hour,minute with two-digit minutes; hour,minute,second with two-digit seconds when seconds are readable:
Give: 3,58
